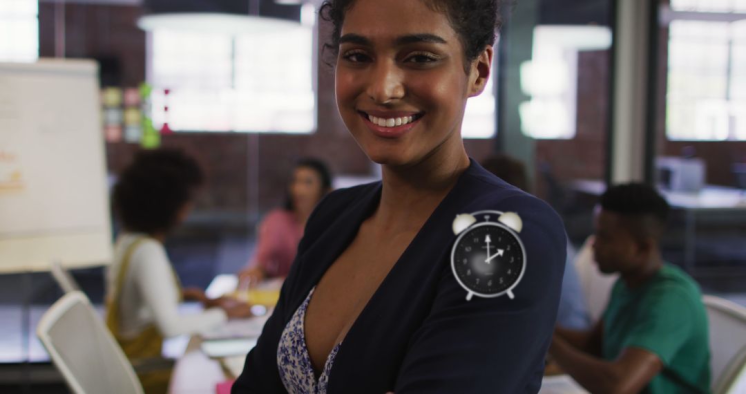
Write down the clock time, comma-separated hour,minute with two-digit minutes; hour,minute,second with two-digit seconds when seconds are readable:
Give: 2,00
